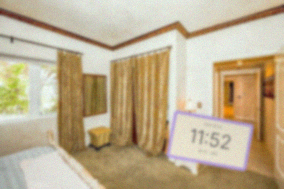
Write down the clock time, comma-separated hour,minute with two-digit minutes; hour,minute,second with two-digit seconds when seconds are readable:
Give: 11,52
